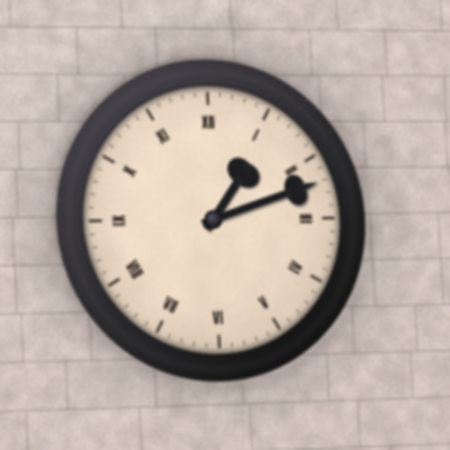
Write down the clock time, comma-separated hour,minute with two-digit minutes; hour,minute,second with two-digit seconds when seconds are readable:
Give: 1,12
